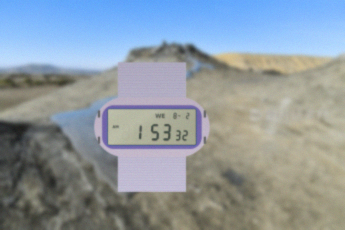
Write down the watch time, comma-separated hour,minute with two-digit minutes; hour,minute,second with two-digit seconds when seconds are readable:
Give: 1,53,32
